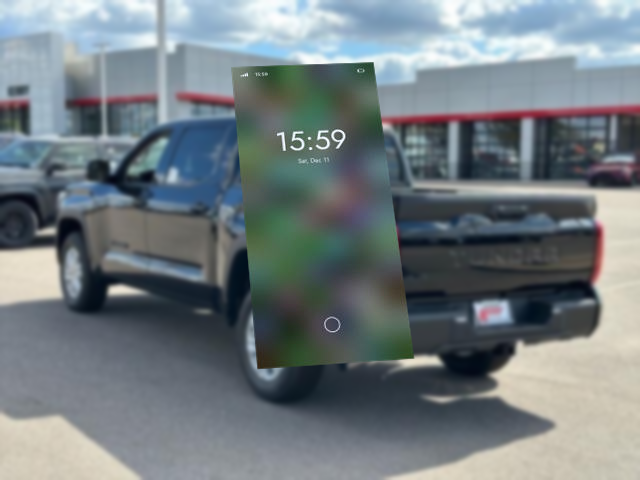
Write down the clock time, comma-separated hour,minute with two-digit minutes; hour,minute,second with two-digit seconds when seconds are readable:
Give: 15,59
